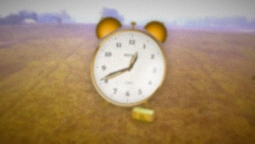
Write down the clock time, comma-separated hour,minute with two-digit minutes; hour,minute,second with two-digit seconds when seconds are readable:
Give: 12,41
